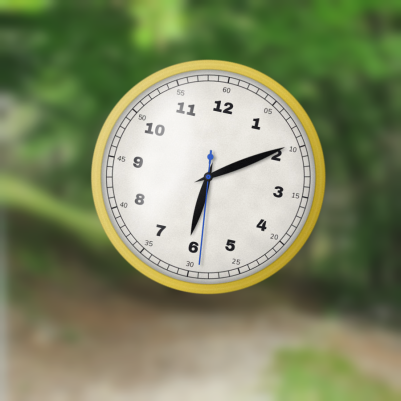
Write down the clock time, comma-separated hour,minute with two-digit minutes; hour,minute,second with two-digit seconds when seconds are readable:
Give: 6,09,29
